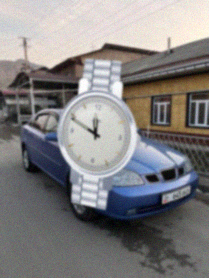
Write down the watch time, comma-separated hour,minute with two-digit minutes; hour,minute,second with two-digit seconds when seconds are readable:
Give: 11,49
